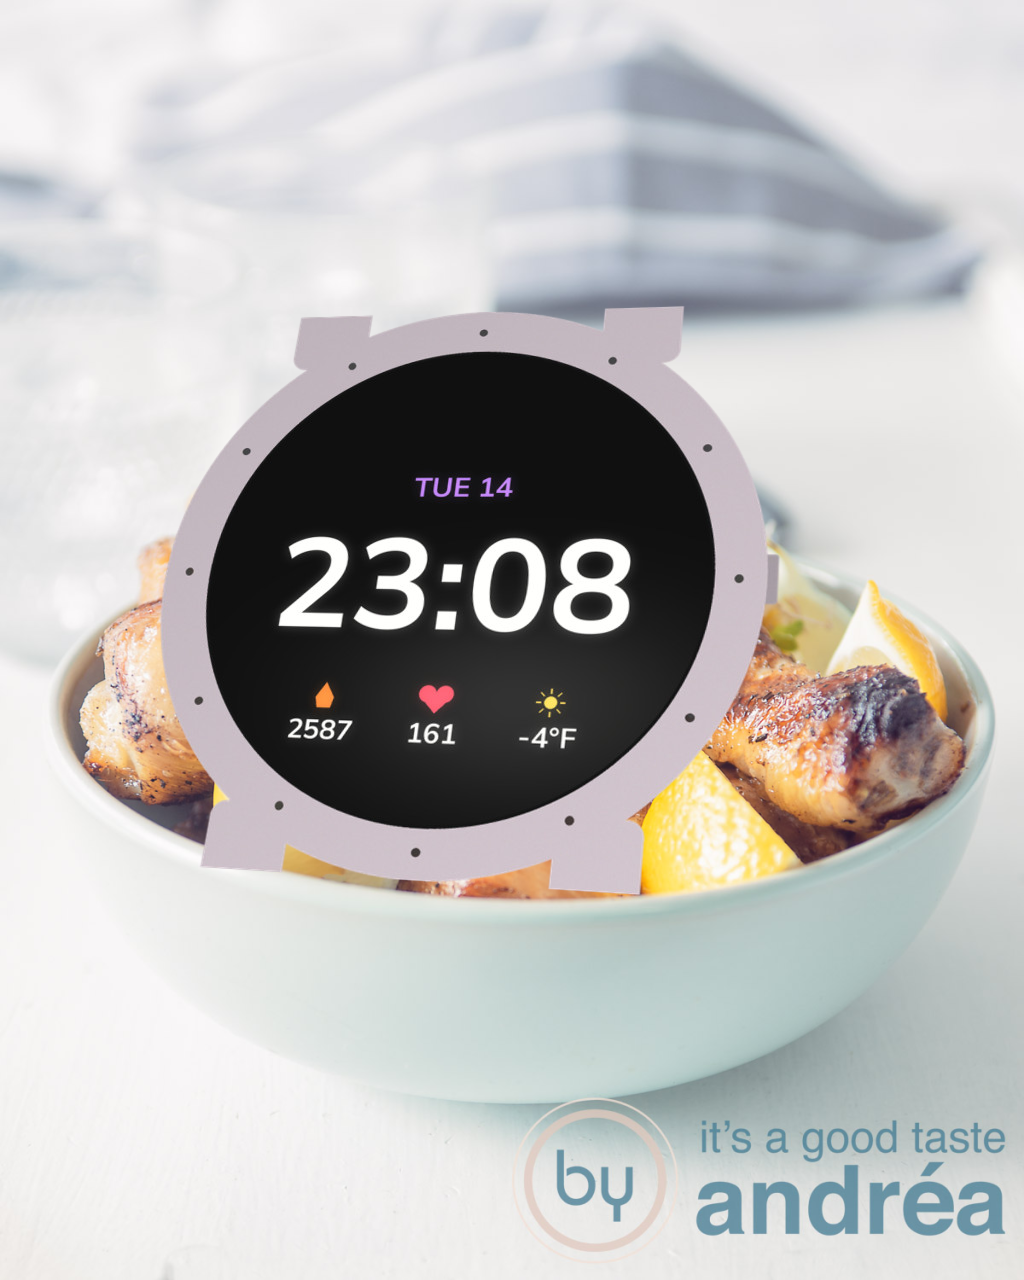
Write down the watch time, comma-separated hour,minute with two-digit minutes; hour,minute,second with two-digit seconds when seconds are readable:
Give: 23,08
